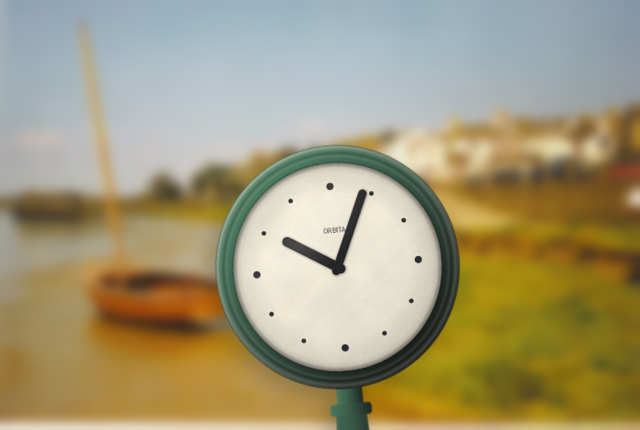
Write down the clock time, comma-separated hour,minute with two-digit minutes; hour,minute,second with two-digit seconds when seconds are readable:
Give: 10,04
